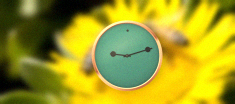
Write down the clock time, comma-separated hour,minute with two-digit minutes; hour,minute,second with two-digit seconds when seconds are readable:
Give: 9,12
